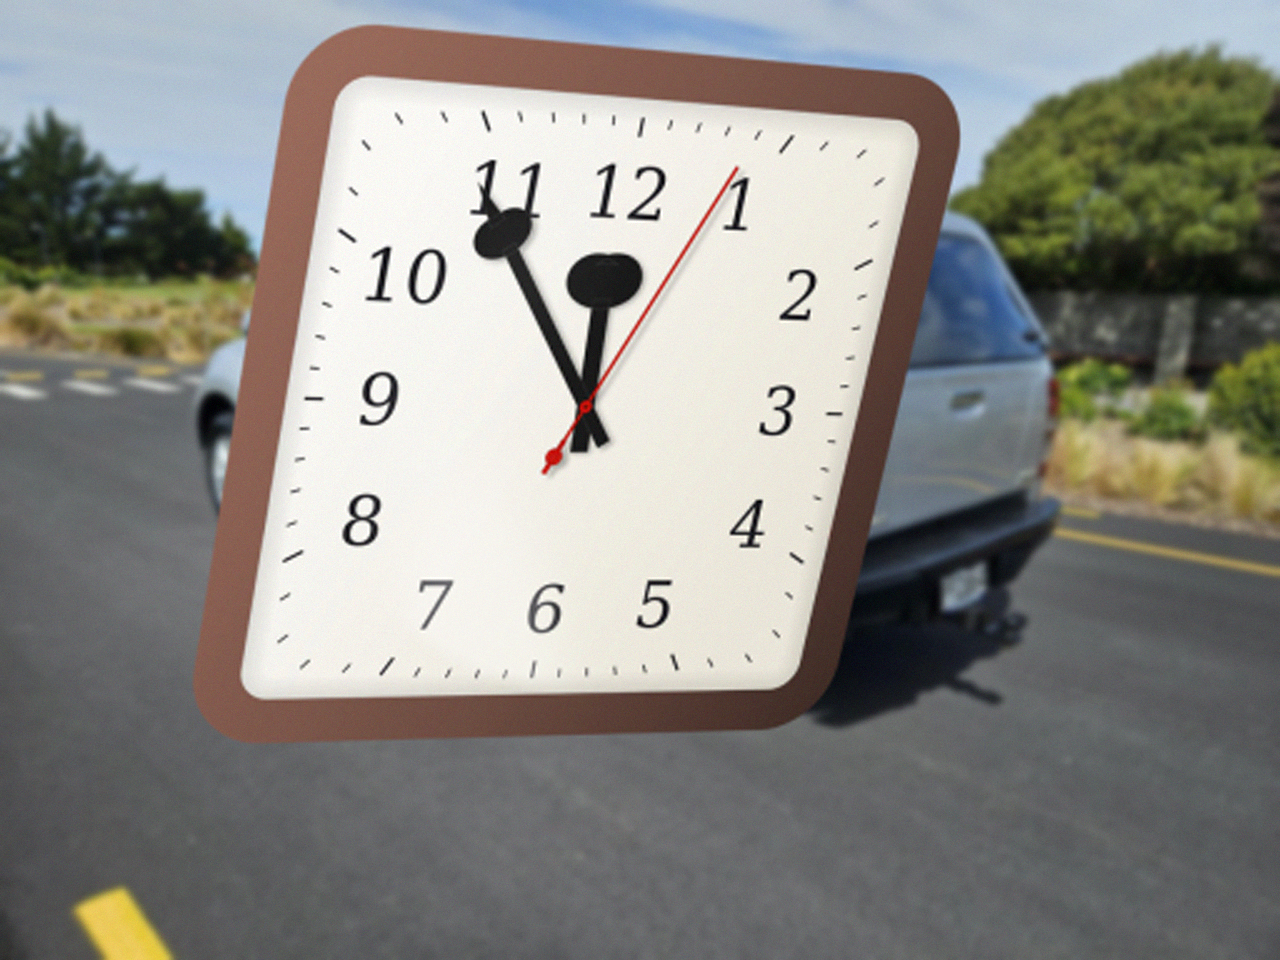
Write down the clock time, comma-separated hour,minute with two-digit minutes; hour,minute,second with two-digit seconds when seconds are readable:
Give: 11,54,04
